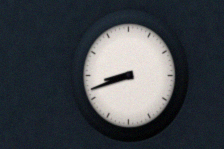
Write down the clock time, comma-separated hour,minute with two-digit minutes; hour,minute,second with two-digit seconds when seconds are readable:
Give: 8,42
